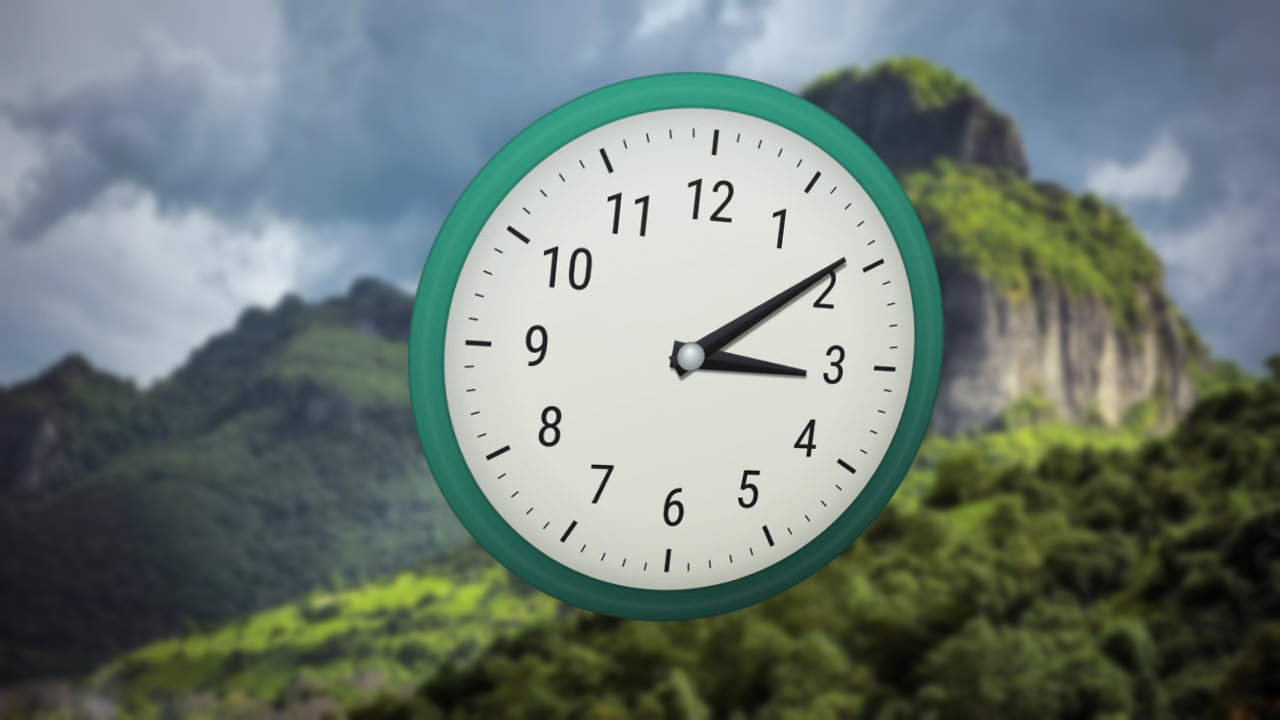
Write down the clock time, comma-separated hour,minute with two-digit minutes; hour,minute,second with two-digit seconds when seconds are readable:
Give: 3,09
